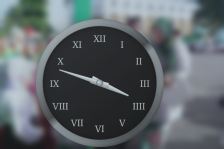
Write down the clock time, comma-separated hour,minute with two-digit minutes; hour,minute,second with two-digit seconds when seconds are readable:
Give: 3,48
